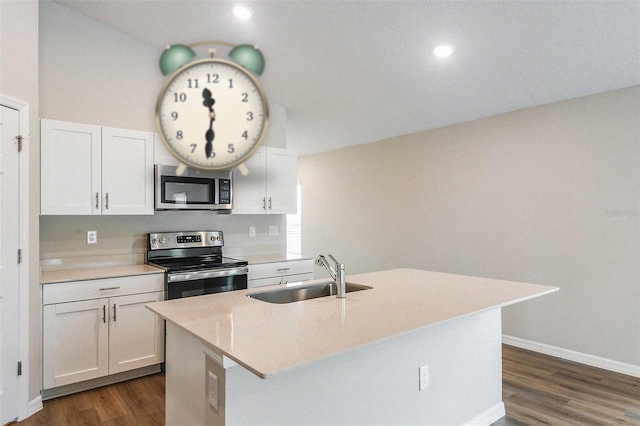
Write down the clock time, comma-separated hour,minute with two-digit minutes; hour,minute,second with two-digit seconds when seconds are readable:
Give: 11,31
